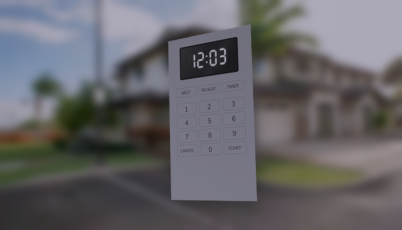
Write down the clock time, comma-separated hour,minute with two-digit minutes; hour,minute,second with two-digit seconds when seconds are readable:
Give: 12,03
